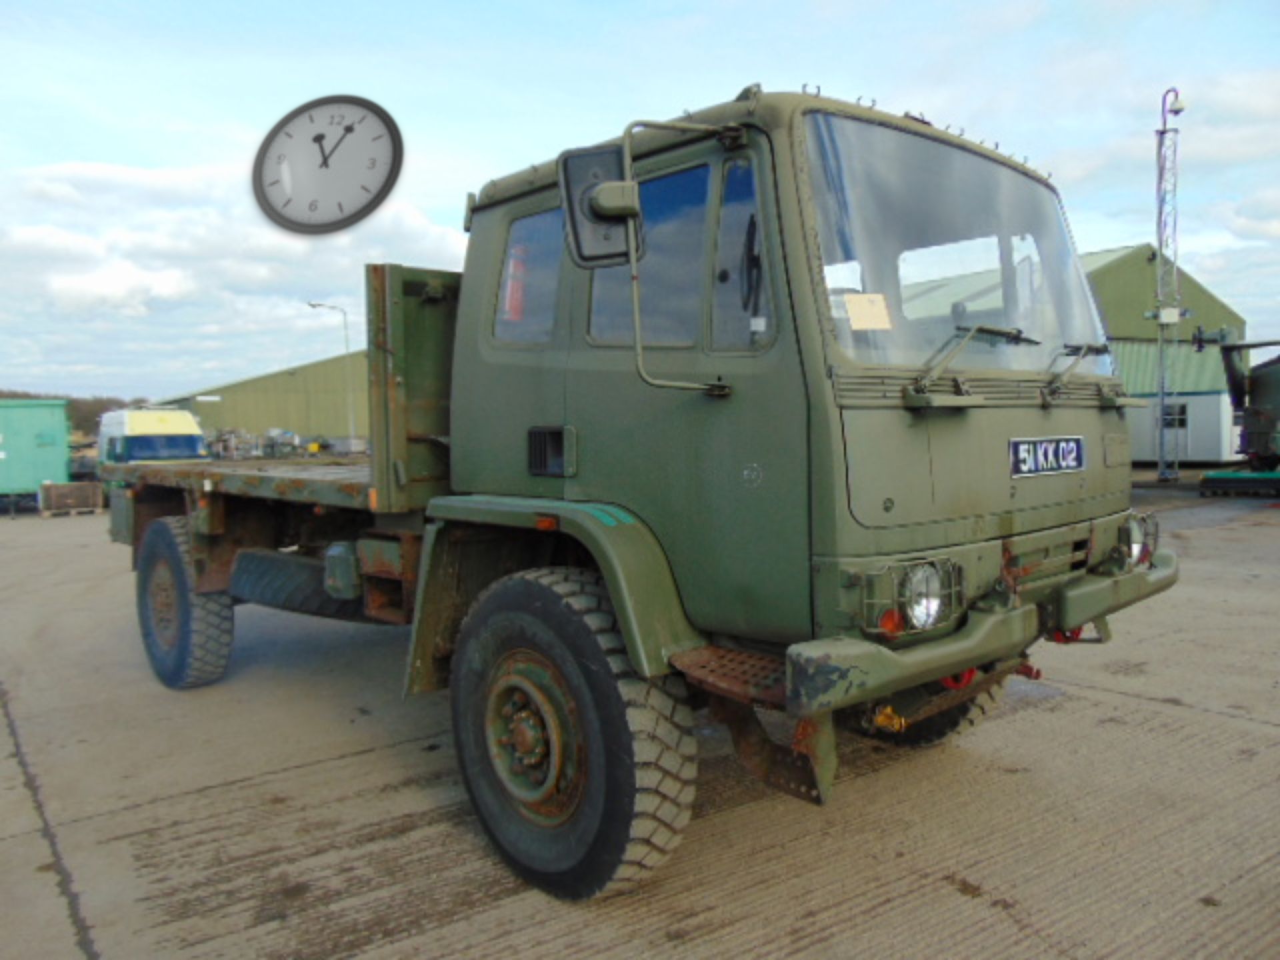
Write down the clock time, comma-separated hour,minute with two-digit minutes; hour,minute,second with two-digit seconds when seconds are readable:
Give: 11,04
